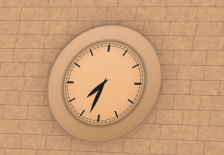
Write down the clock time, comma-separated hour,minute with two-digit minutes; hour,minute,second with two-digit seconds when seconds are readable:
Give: 7,33
